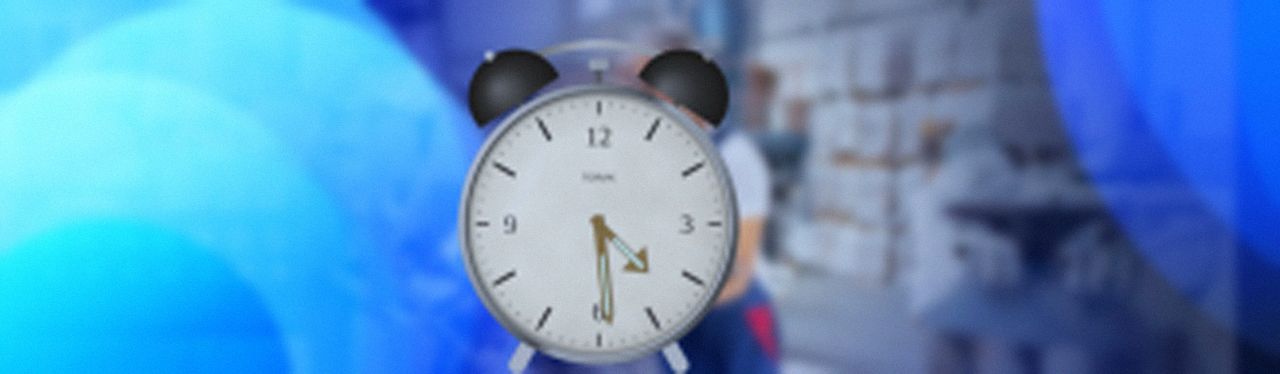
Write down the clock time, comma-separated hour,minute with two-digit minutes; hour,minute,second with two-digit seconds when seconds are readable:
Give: 4,29
